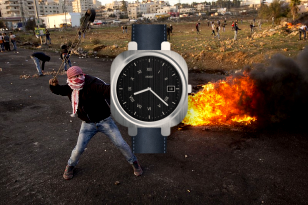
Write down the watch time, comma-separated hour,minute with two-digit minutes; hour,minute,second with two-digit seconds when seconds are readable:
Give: 8,22
